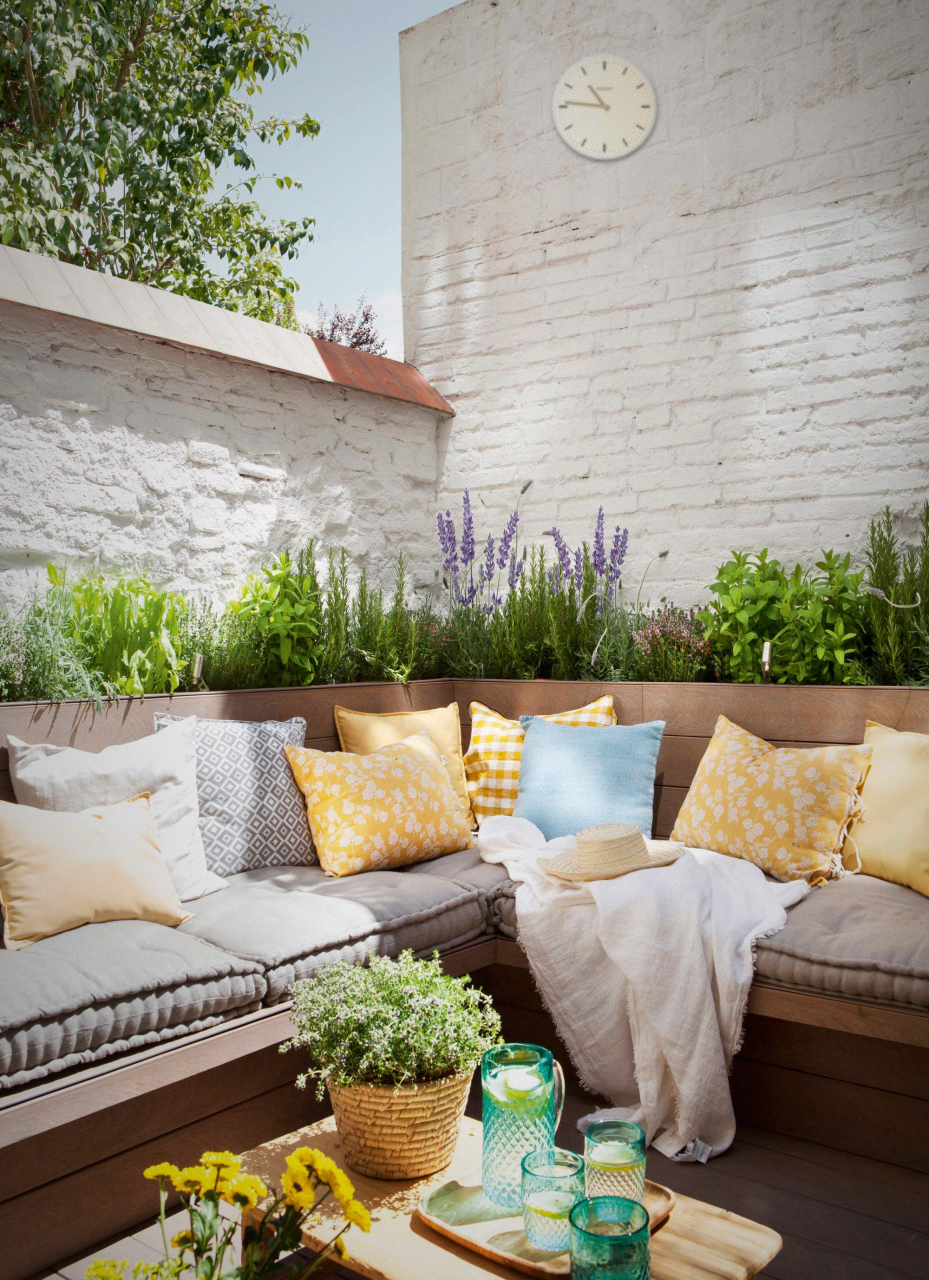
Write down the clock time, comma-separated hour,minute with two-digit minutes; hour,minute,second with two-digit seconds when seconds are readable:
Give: 10,46
